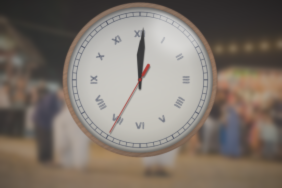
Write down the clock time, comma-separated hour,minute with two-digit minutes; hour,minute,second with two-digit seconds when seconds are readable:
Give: 12,00,35
